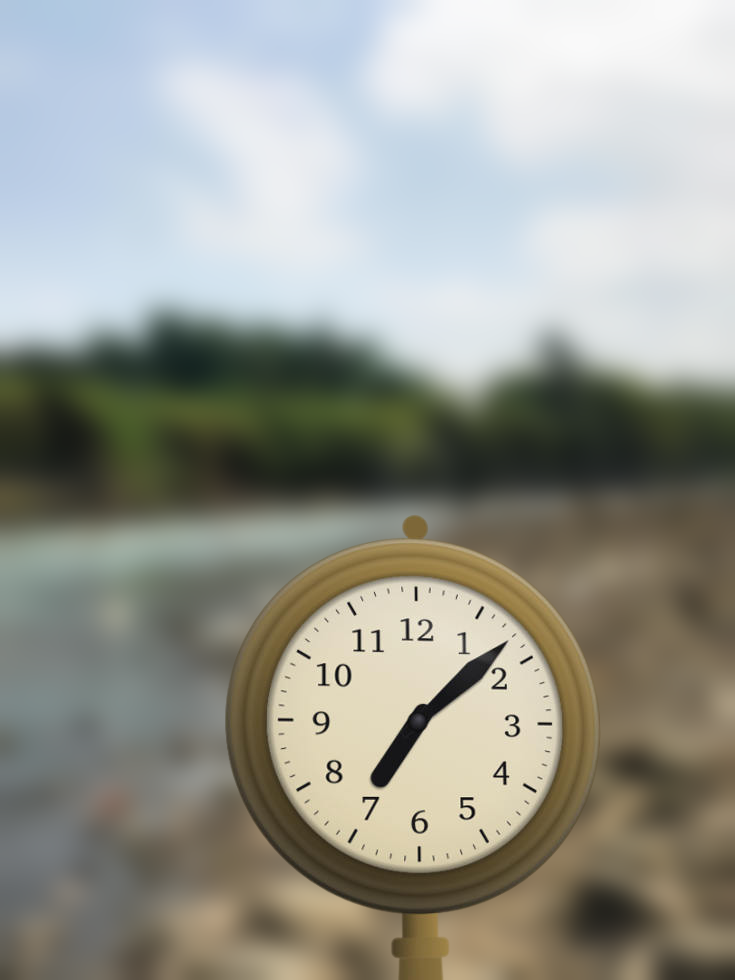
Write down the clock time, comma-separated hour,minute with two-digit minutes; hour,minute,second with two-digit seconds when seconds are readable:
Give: 7,08
